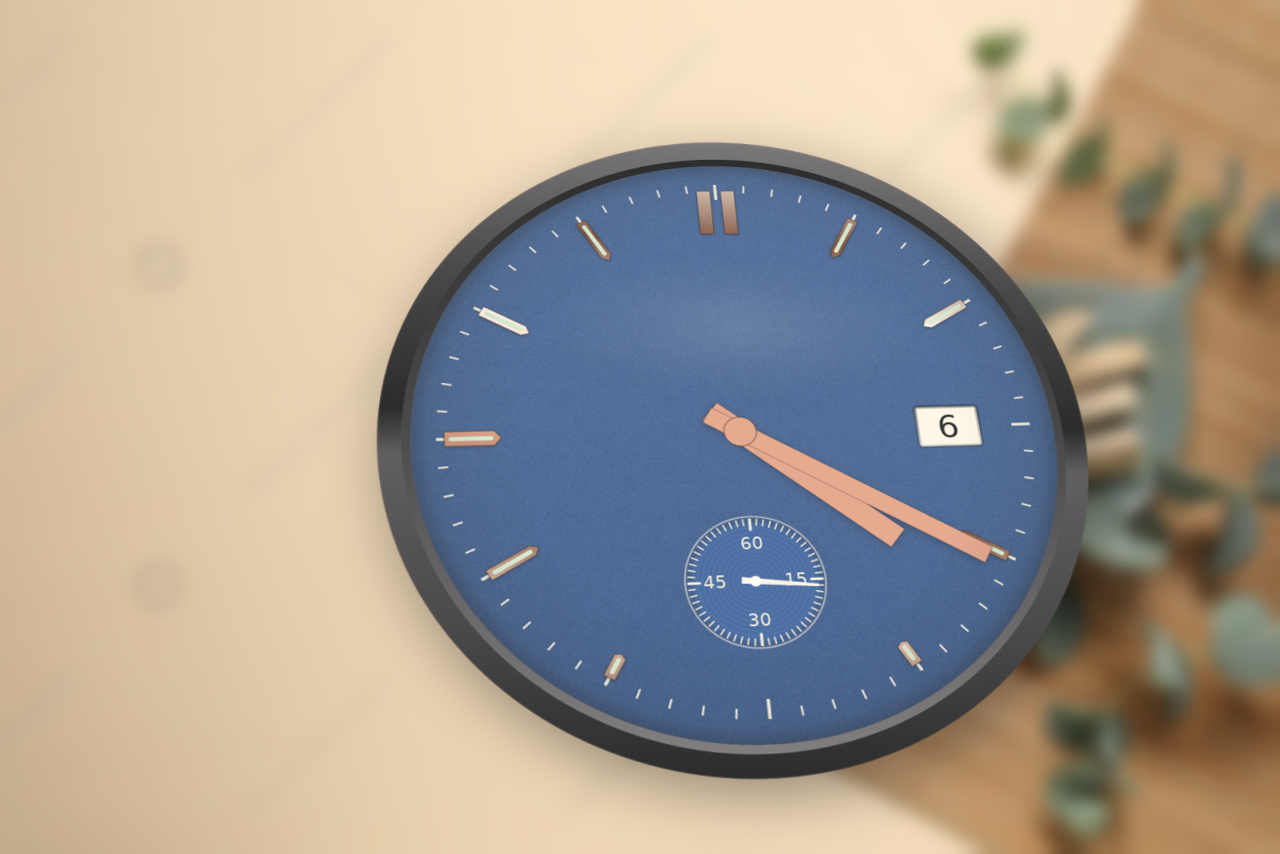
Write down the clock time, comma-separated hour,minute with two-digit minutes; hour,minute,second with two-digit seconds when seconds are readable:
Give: 4,20,16
